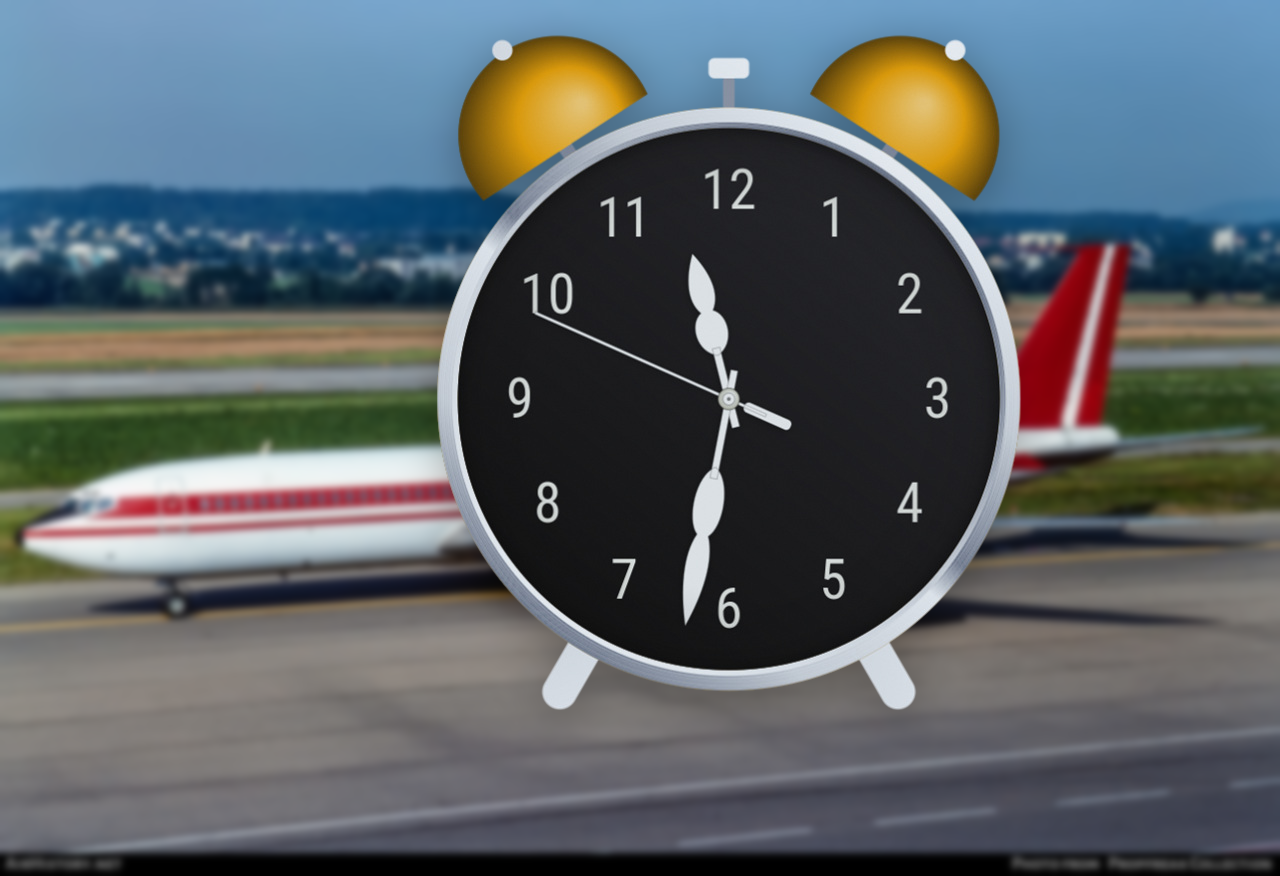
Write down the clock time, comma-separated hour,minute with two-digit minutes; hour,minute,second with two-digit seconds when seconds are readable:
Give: 11,31,49
